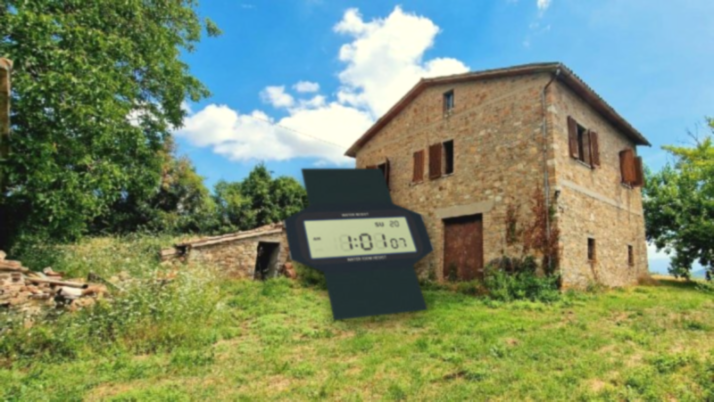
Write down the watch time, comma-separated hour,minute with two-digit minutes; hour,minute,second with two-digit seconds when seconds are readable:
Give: 1,01,07
